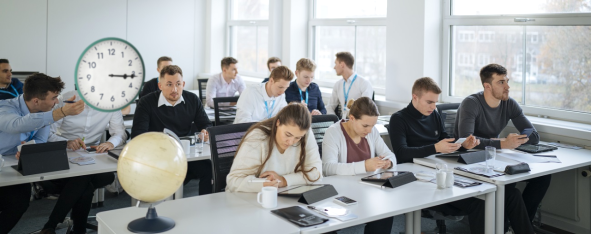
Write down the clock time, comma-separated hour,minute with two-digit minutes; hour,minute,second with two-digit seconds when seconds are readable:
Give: 3,16
